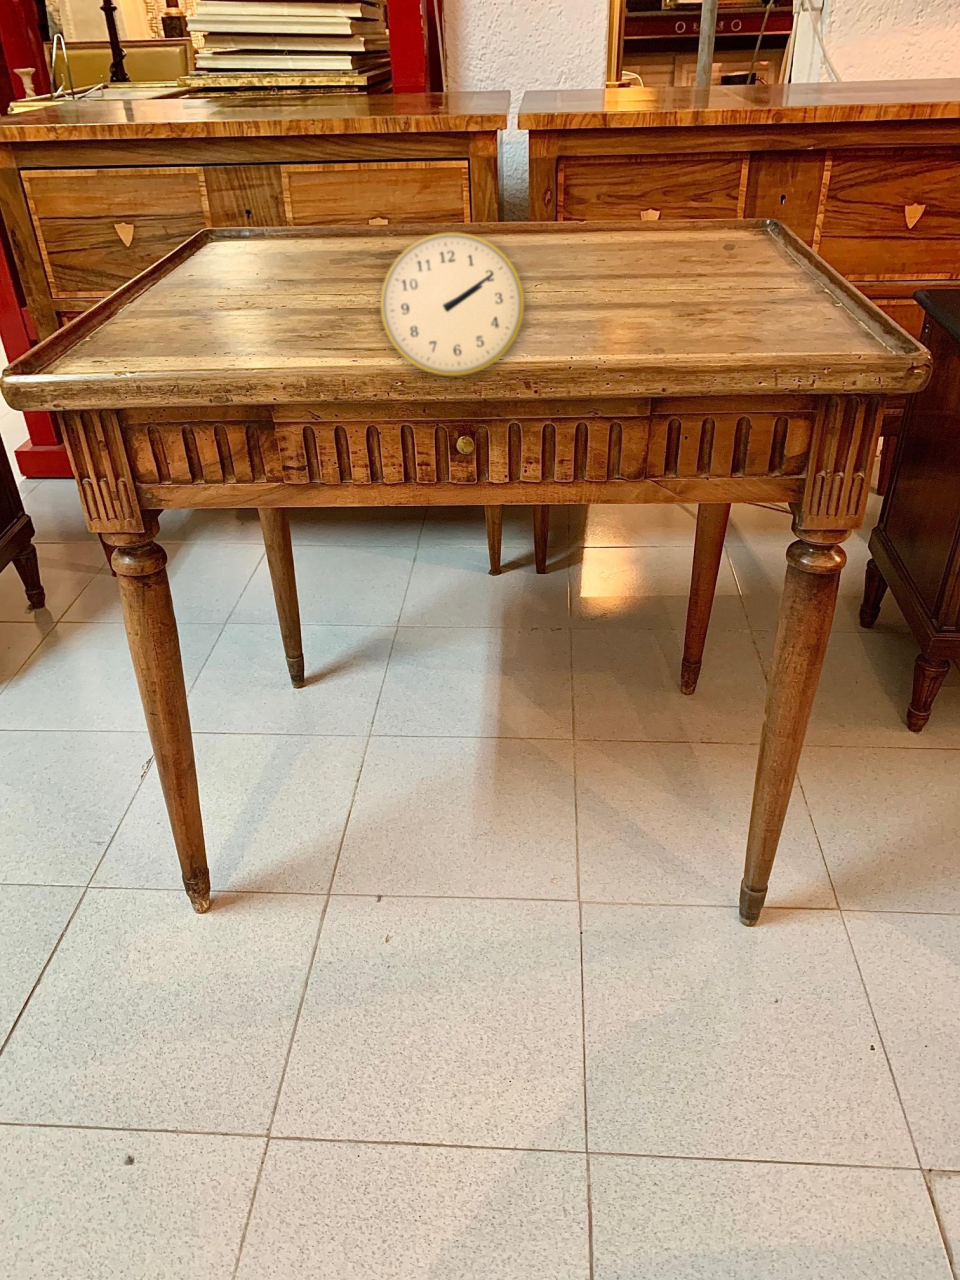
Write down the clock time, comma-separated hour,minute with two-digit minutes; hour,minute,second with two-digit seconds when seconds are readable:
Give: 2,10
